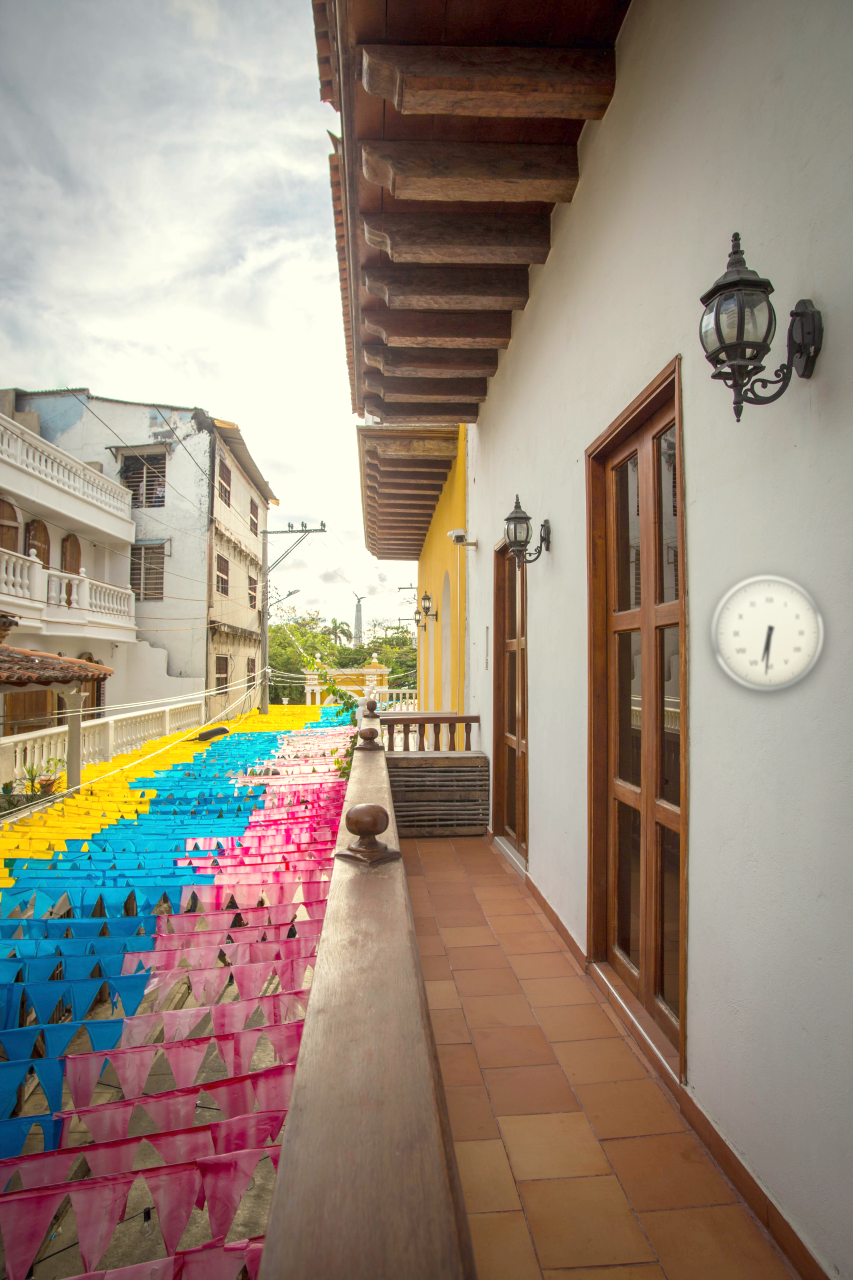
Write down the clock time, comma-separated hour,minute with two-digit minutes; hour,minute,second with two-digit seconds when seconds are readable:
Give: 6,31
